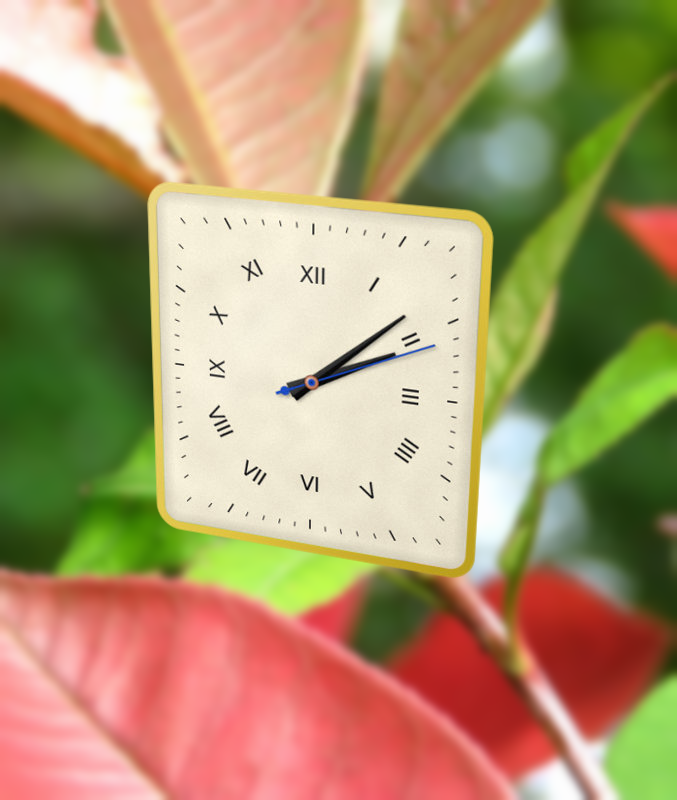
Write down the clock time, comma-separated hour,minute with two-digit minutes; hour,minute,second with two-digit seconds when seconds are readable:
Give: 2,08,11
